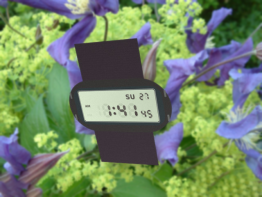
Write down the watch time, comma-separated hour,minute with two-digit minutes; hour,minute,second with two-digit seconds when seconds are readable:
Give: 1,41,45
